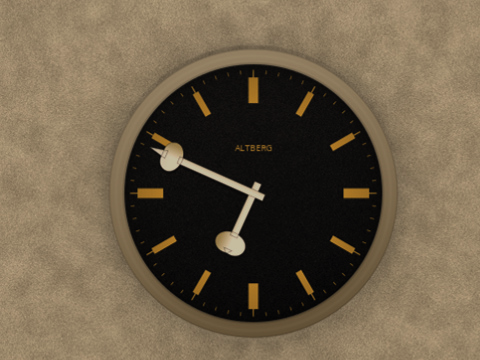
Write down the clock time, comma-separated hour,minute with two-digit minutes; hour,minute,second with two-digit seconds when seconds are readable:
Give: 6,49
